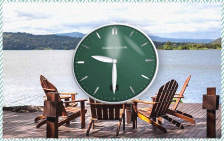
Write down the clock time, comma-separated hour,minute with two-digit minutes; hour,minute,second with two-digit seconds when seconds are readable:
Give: 9,30
